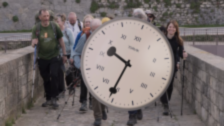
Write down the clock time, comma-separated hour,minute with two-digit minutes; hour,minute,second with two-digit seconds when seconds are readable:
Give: 9,31
